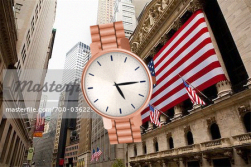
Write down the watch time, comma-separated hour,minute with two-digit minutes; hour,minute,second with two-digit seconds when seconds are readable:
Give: 5,15
